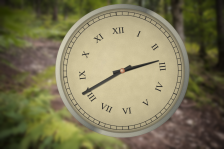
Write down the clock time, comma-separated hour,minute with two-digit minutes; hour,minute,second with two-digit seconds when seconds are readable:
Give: 2,41
